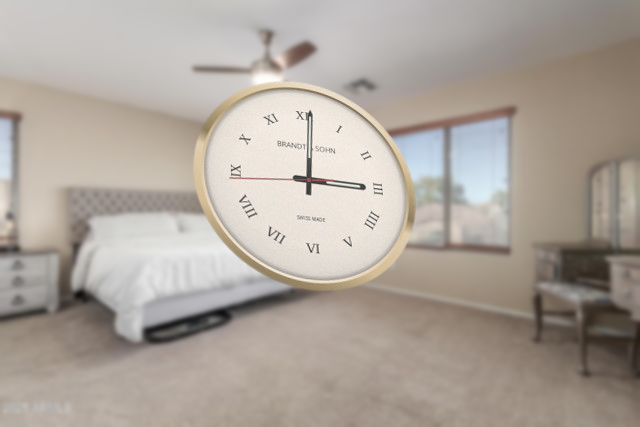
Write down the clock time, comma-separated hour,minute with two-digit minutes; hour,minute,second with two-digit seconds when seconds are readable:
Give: 3,00,44
